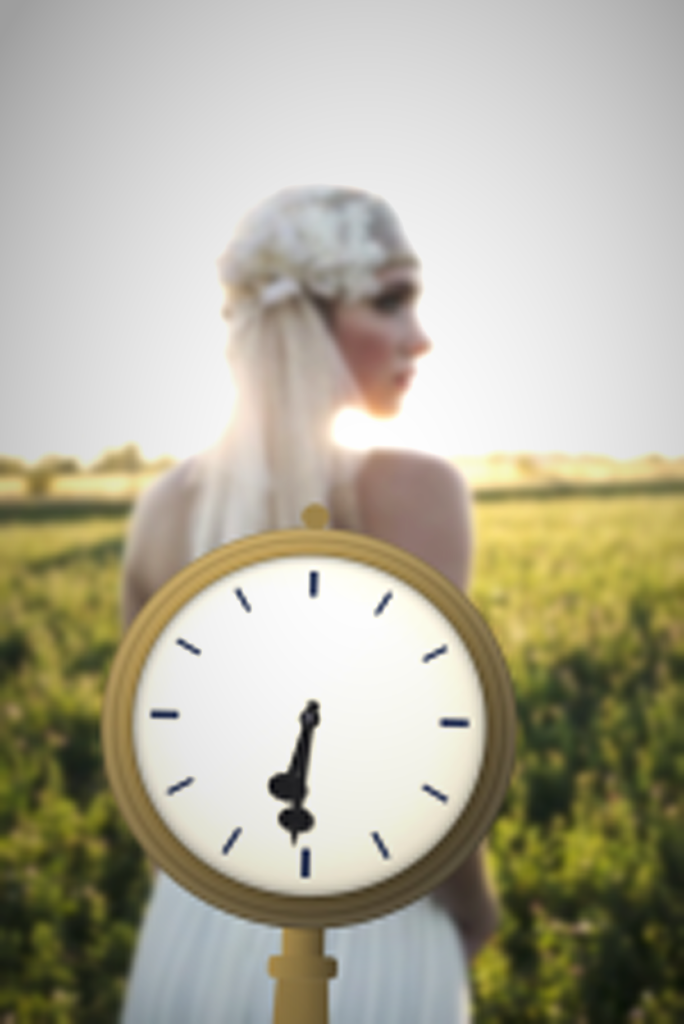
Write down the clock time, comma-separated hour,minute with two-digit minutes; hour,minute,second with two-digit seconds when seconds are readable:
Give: 6,31
